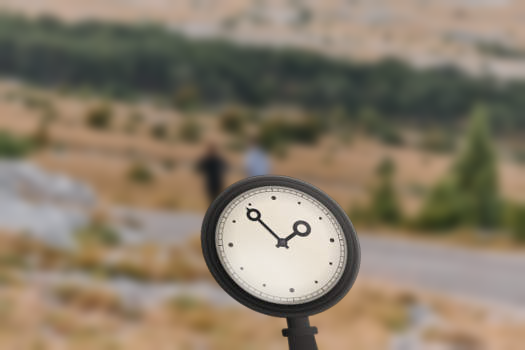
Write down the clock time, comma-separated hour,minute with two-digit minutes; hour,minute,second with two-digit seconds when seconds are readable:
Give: 1,54
